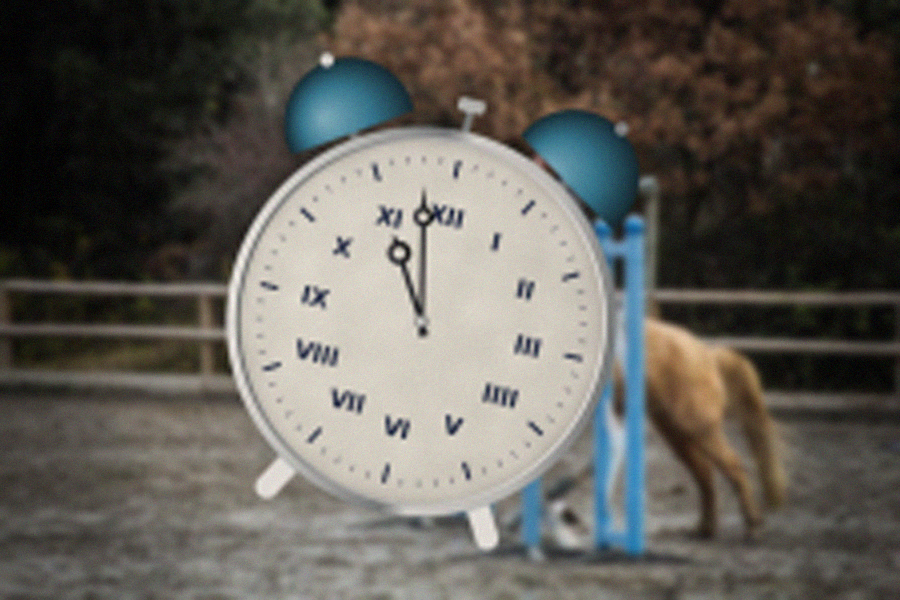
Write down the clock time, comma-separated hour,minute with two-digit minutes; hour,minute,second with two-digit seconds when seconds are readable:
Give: 10,58
